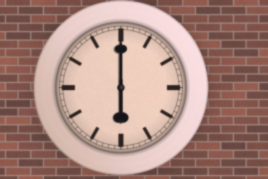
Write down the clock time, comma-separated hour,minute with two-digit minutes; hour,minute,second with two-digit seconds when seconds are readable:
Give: 6,00
